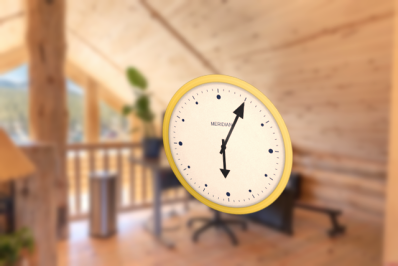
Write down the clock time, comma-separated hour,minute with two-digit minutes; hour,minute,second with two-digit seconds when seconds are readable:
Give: 6,05
